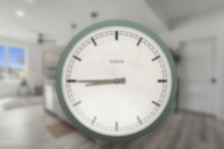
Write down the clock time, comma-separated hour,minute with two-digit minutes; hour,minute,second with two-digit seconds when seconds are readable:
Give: 8,45
